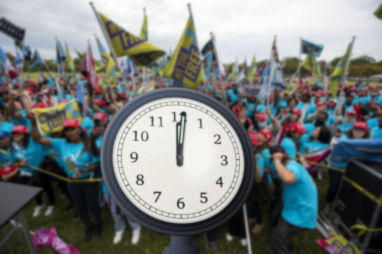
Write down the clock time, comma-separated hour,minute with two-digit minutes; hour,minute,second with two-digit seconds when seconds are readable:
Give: 12,01
